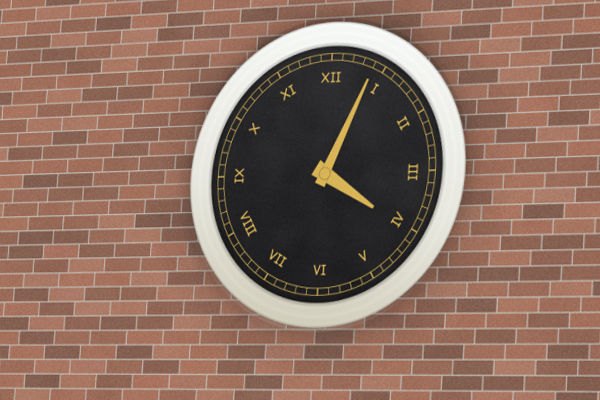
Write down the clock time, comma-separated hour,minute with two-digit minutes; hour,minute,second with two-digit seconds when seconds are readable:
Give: 4,04
